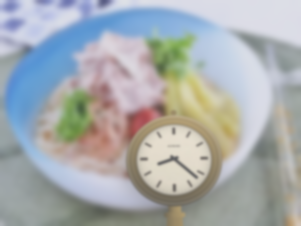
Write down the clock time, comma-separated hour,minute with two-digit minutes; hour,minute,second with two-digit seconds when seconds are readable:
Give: 8,22
